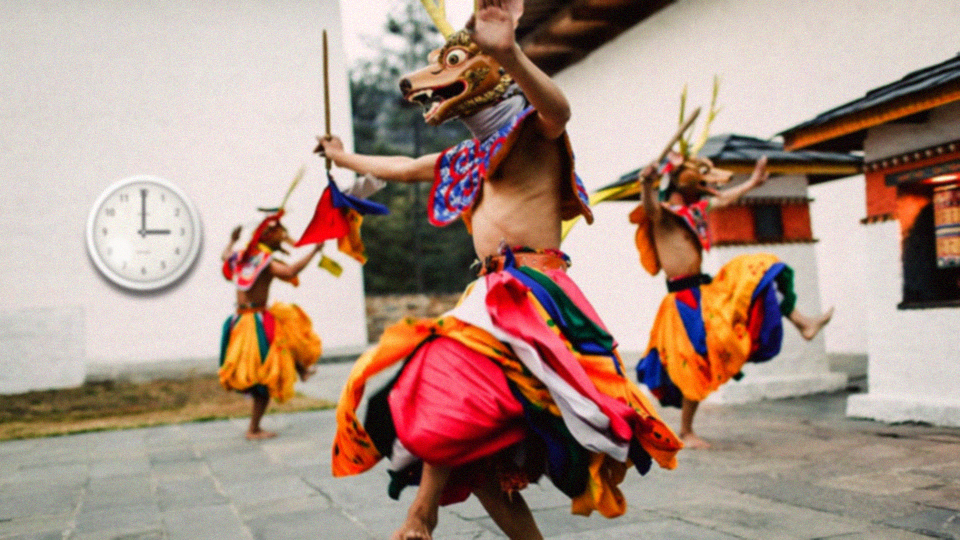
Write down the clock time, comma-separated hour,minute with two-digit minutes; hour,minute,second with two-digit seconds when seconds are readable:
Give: 3,00
